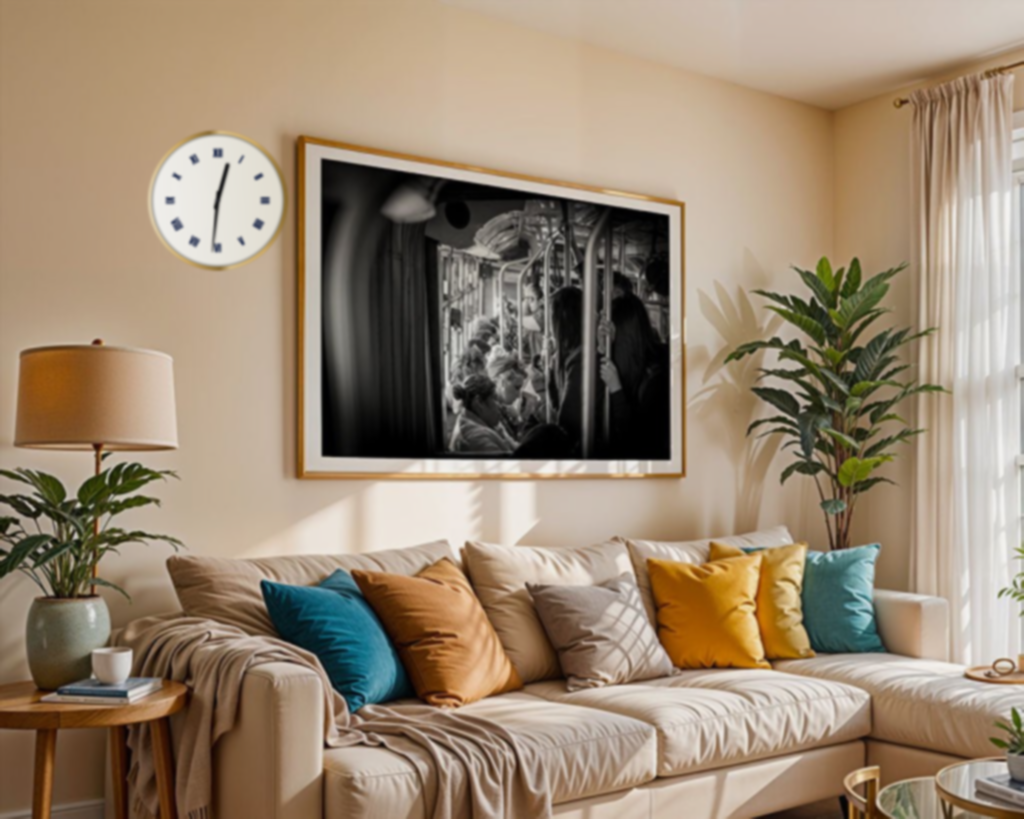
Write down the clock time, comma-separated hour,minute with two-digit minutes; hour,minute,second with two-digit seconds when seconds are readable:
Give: 12,31
